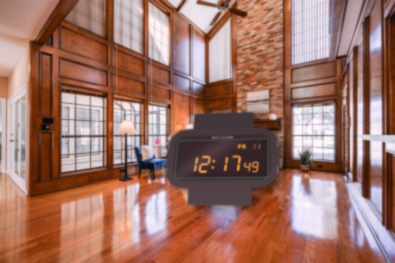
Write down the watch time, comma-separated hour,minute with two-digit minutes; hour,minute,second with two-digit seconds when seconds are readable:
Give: 12,17,49
